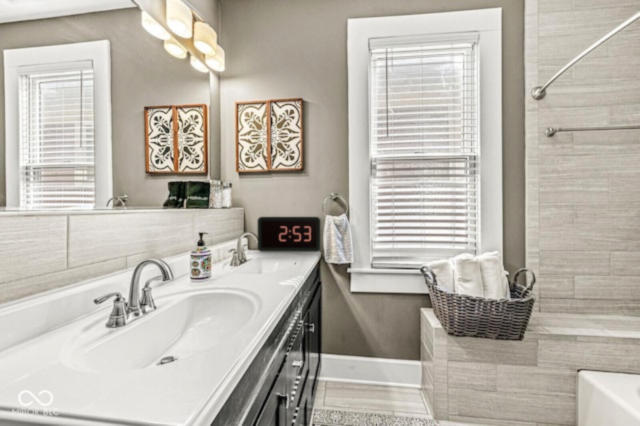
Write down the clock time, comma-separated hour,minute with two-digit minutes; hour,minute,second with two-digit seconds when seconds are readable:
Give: 2,53
